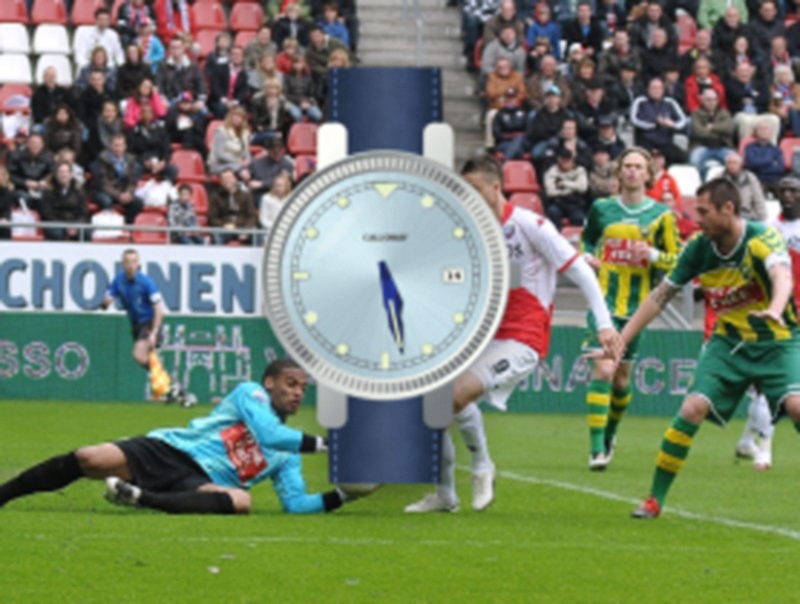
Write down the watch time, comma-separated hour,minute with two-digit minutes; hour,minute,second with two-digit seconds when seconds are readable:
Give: 5,28
